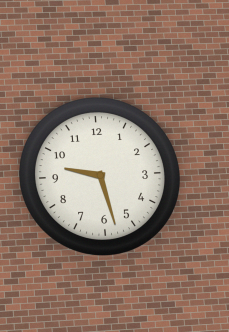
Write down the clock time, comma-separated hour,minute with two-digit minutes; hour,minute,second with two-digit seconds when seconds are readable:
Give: 9,28
